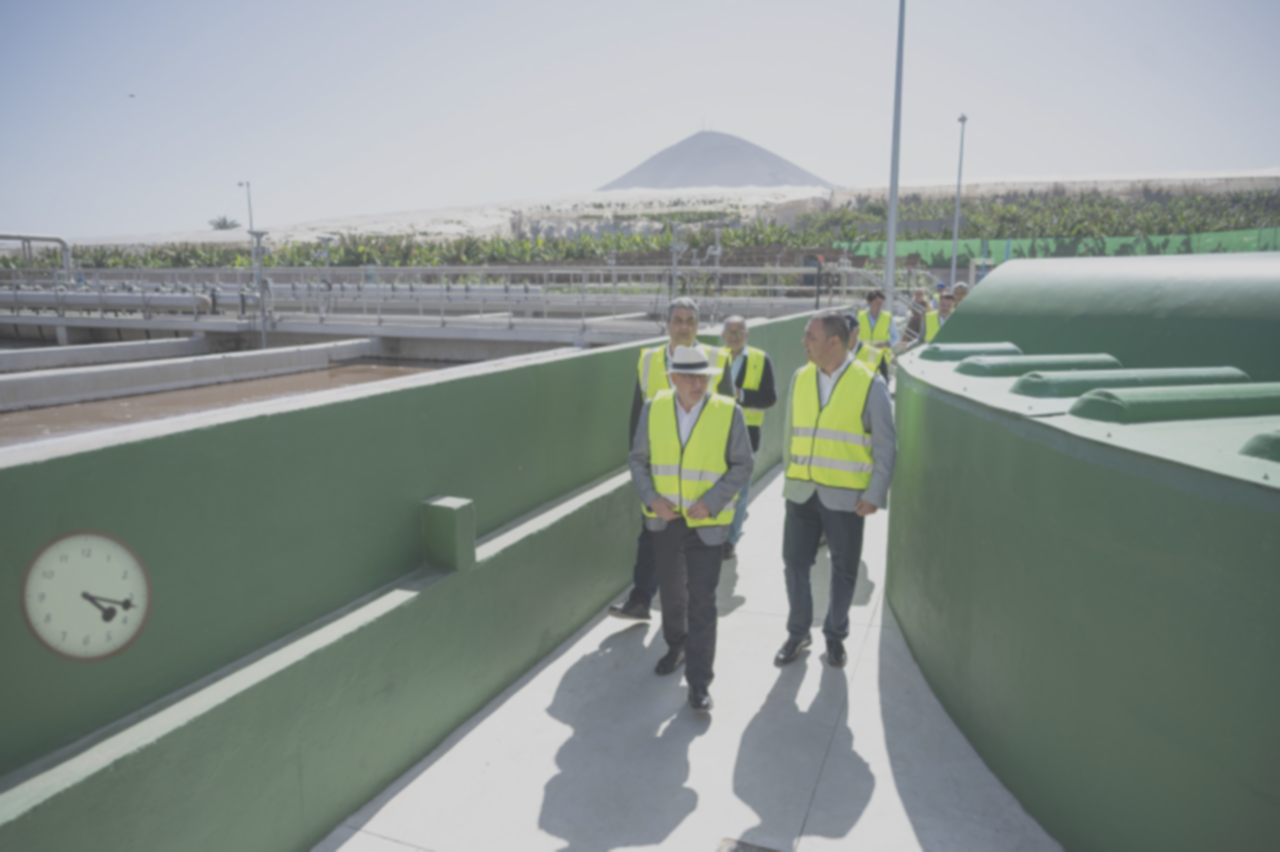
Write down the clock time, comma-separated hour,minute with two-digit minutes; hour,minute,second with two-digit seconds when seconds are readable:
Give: 4,17
